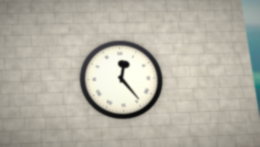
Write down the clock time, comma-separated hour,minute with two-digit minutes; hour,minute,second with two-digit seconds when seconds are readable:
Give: 12,24
